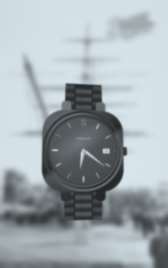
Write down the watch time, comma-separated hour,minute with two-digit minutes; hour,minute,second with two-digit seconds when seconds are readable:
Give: 6,21
